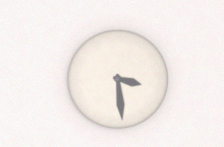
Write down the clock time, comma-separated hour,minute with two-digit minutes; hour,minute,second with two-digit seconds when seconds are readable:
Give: 3,29
